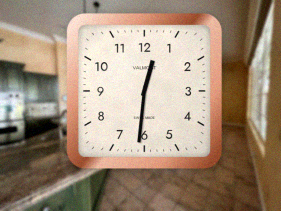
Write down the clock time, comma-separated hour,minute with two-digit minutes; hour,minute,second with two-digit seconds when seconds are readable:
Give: 12,31
